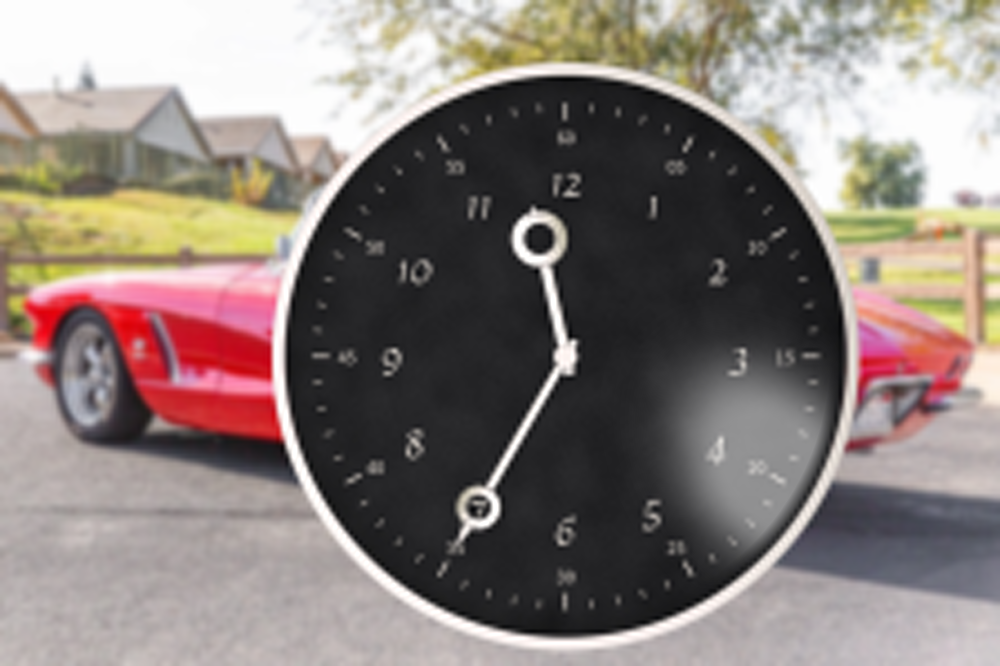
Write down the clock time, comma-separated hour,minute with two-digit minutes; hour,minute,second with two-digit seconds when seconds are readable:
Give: 11,35
